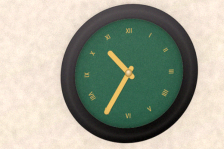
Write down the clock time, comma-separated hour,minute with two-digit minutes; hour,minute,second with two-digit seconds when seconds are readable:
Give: 10,35
